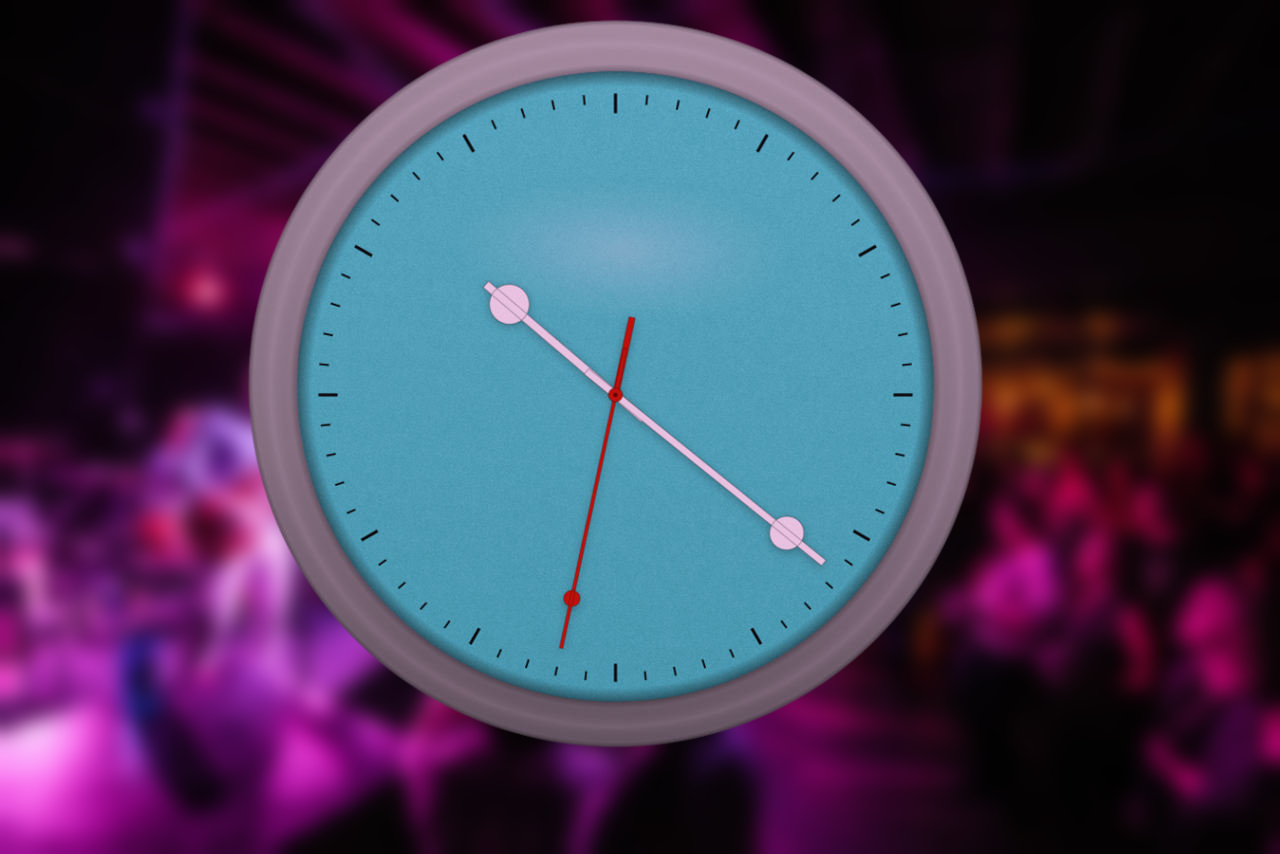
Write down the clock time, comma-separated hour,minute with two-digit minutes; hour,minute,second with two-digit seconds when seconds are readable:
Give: 10,21,32
